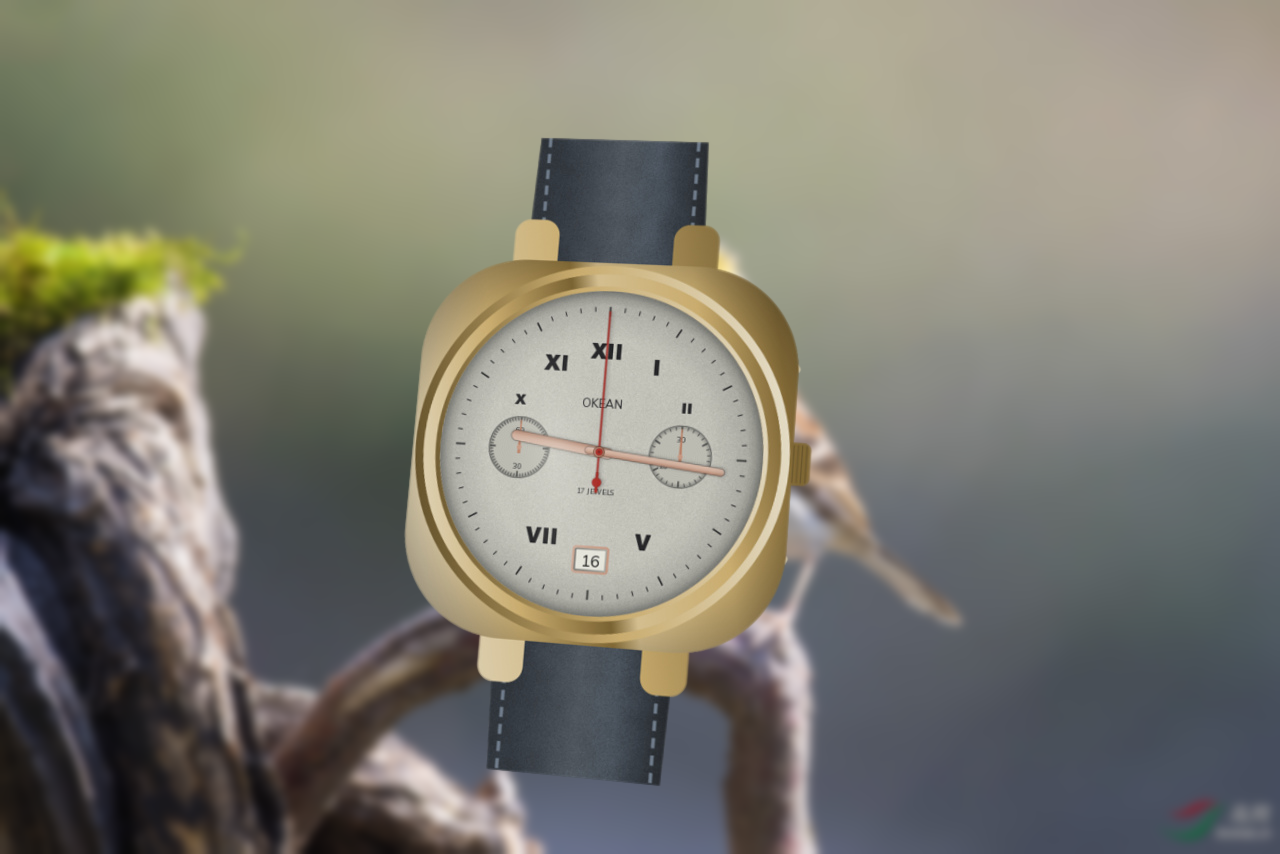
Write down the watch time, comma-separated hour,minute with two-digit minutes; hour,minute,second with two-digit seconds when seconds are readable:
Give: 9,16
